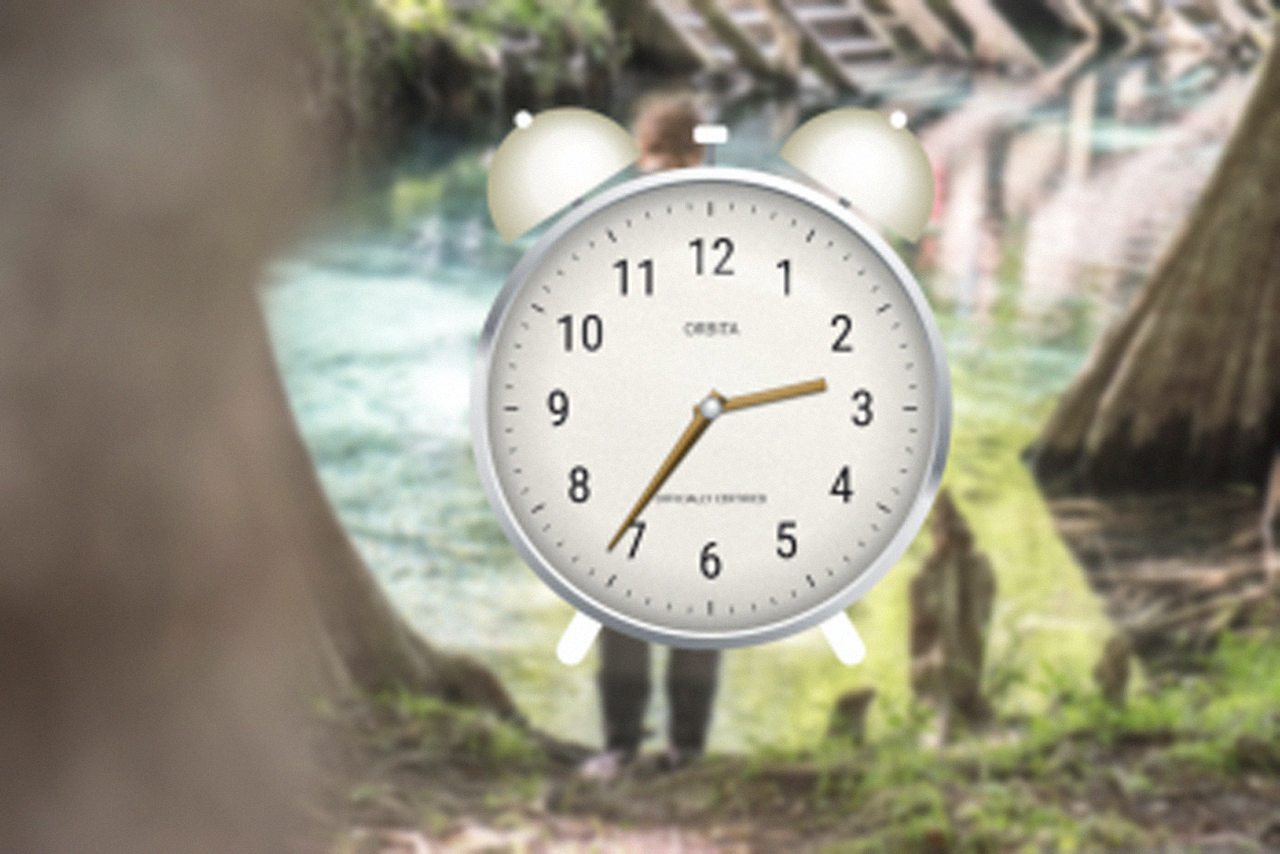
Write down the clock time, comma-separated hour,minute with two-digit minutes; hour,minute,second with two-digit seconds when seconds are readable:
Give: 2,36
